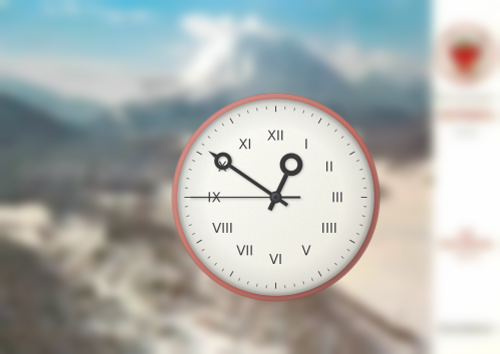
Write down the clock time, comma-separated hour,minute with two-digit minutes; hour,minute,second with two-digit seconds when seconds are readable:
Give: 12,50,45
